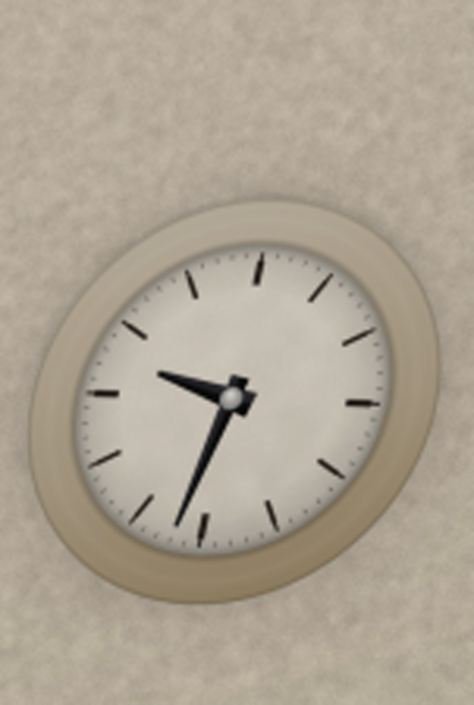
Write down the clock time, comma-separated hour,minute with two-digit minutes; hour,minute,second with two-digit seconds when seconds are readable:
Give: 9,32
